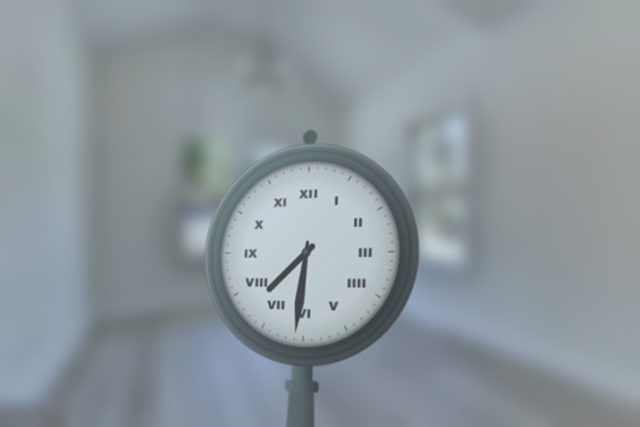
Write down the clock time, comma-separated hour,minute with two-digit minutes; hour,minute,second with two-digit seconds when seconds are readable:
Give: 7,31
